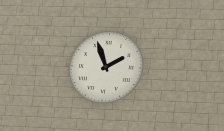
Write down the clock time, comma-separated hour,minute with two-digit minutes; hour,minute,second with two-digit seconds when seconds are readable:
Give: 1,56
